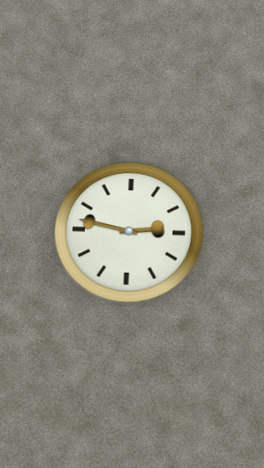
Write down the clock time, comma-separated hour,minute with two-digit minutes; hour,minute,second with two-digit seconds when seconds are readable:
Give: 2,47
